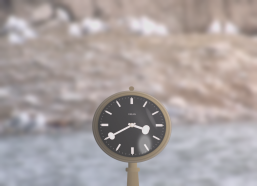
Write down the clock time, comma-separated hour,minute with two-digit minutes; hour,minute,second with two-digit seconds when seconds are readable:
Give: 3,40
